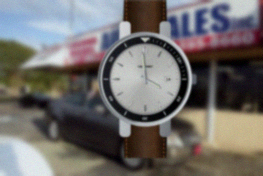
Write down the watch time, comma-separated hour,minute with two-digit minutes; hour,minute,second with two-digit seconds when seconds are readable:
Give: 3,59
